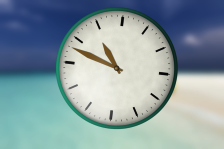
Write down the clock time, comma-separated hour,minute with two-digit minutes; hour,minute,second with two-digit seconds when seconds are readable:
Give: 10,48
